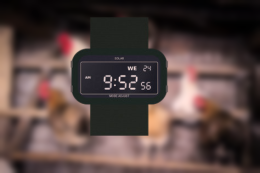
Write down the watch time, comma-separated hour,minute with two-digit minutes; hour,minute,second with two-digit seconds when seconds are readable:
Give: 9,52,56
